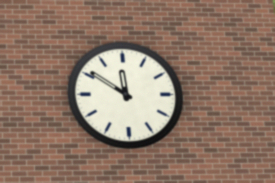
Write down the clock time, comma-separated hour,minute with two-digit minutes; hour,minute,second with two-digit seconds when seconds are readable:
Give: 11,51
